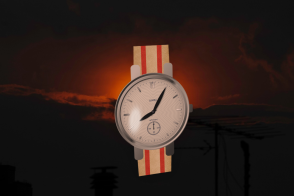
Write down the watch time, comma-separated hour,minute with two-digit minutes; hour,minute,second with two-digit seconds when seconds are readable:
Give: 8,05
